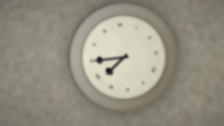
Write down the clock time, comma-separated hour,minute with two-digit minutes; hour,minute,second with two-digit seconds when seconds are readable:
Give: 7,45
